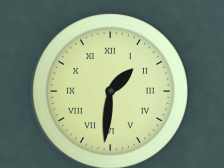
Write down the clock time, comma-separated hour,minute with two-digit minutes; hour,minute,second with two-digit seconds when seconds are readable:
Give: 1,31
